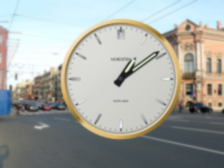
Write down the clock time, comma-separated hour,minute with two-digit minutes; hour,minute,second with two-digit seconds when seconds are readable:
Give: 1,09
